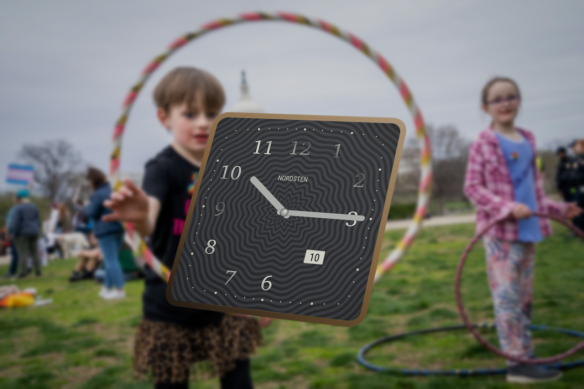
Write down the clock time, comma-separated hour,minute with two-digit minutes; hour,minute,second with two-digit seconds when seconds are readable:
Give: 10,15
